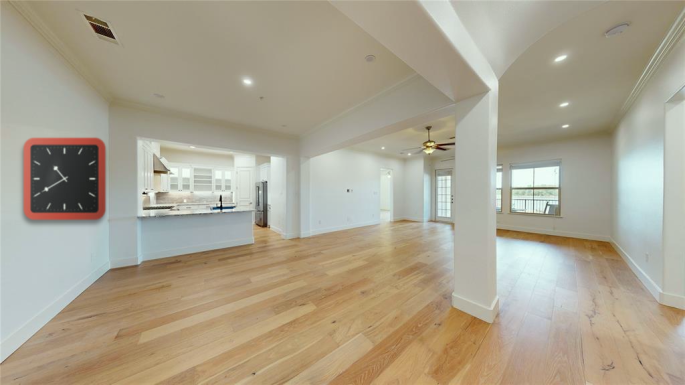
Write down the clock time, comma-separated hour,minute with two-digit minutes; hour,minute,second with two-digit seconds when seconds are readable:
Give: 10,40
